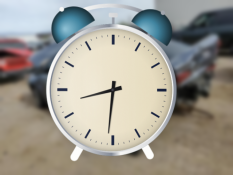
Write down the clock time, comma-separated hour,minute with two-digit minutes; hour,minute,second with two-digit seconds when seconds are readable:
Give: 8,31
